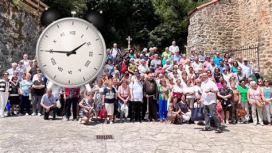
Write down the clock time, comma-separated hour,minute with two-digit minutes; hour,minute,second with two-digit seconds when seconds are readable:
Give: 1,45
